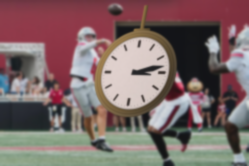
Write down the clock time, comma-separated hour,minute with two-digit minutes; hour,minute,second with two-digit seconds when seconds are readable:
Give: 3,13
